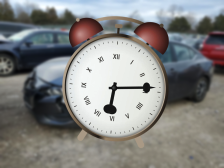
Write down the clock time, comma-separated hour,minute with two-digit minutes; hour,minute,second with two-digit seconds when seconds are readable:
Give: 6,14
